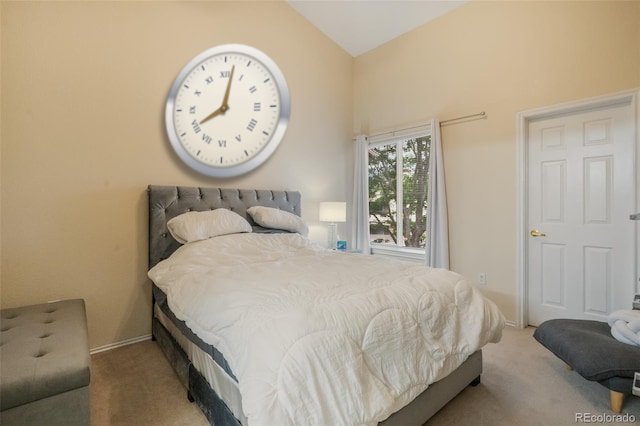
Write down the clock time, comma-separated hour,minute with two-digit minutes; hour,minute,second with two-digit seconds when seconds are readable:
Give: 8,02
